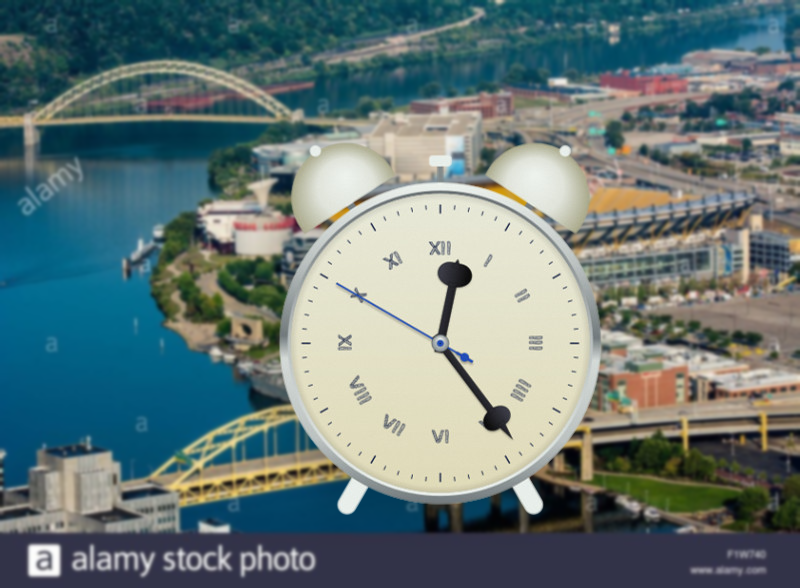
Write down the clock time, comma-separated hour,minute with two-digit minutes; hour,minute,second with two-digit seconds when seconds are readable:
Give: 12,23,50
